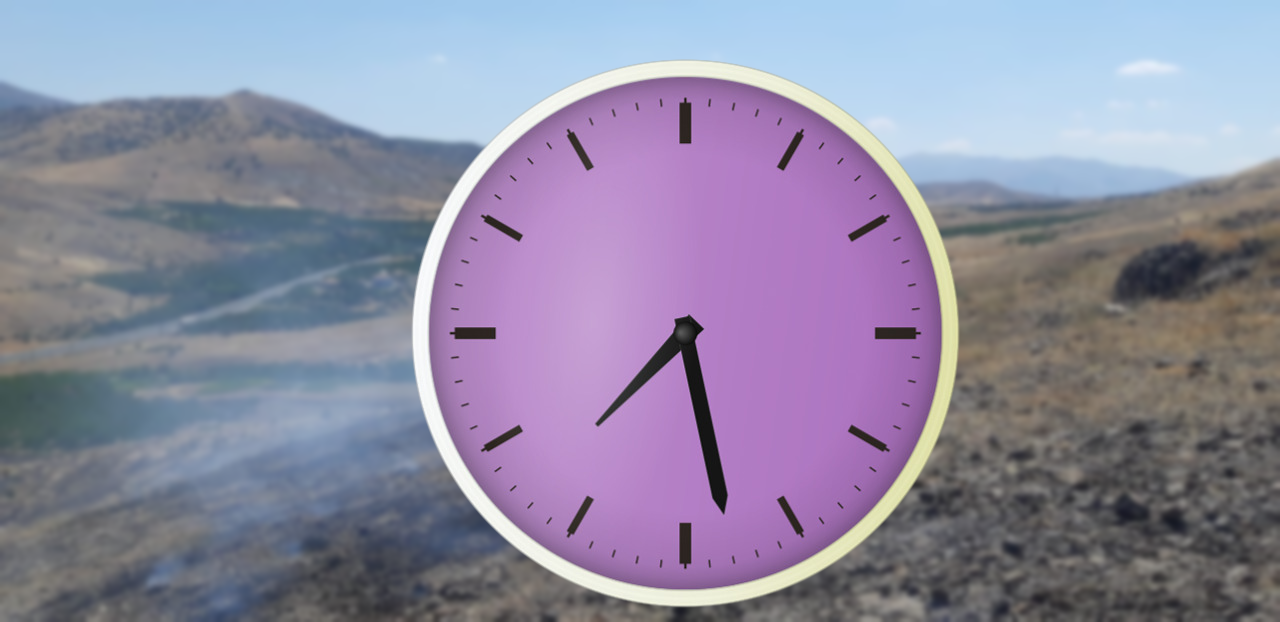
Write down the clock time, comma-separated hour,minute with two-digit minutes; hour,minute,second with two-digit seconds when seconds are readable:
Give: 7,28
